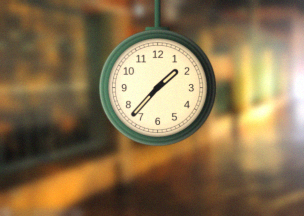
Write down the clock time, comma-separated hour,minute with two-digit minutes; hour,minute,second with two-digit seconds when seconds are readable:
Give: 1,37
